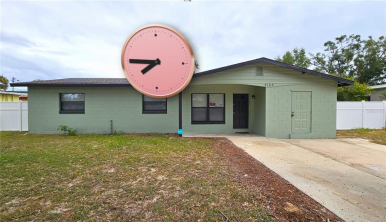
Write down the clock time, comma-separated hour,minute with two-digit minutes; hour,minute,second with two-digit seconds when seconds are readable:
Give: 7,45
